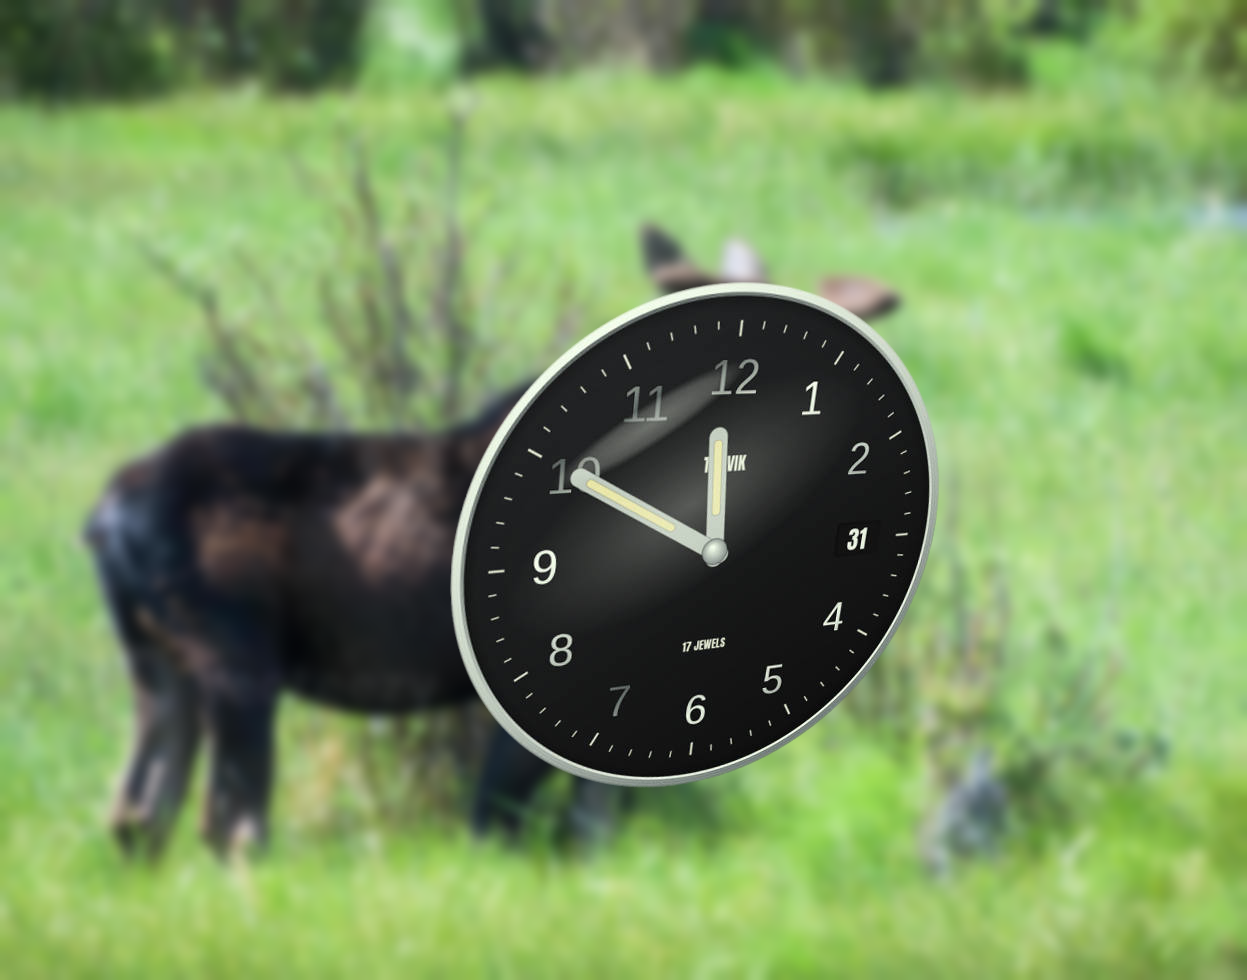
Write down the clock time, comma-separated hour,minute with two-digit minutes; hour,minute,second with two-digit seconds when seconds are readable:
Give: 11,50
